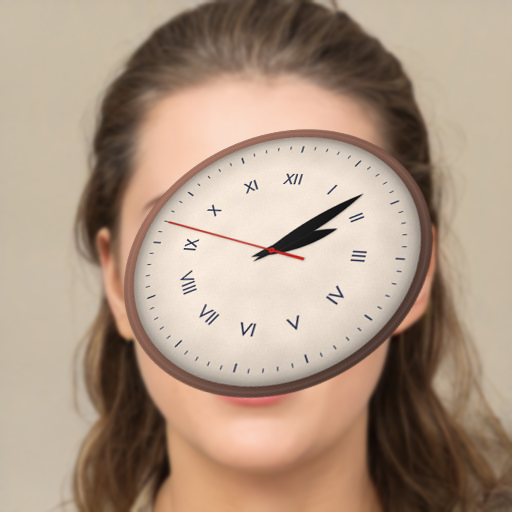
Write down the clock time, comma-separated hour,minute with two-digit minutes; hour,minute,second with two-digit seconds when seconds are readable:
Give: 2,07,47
